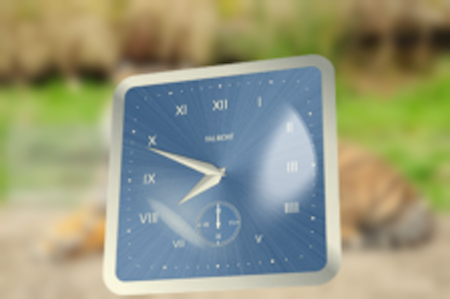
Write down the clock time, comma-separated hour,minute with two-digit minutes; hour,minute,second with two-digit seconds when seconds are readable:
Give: 7,49
